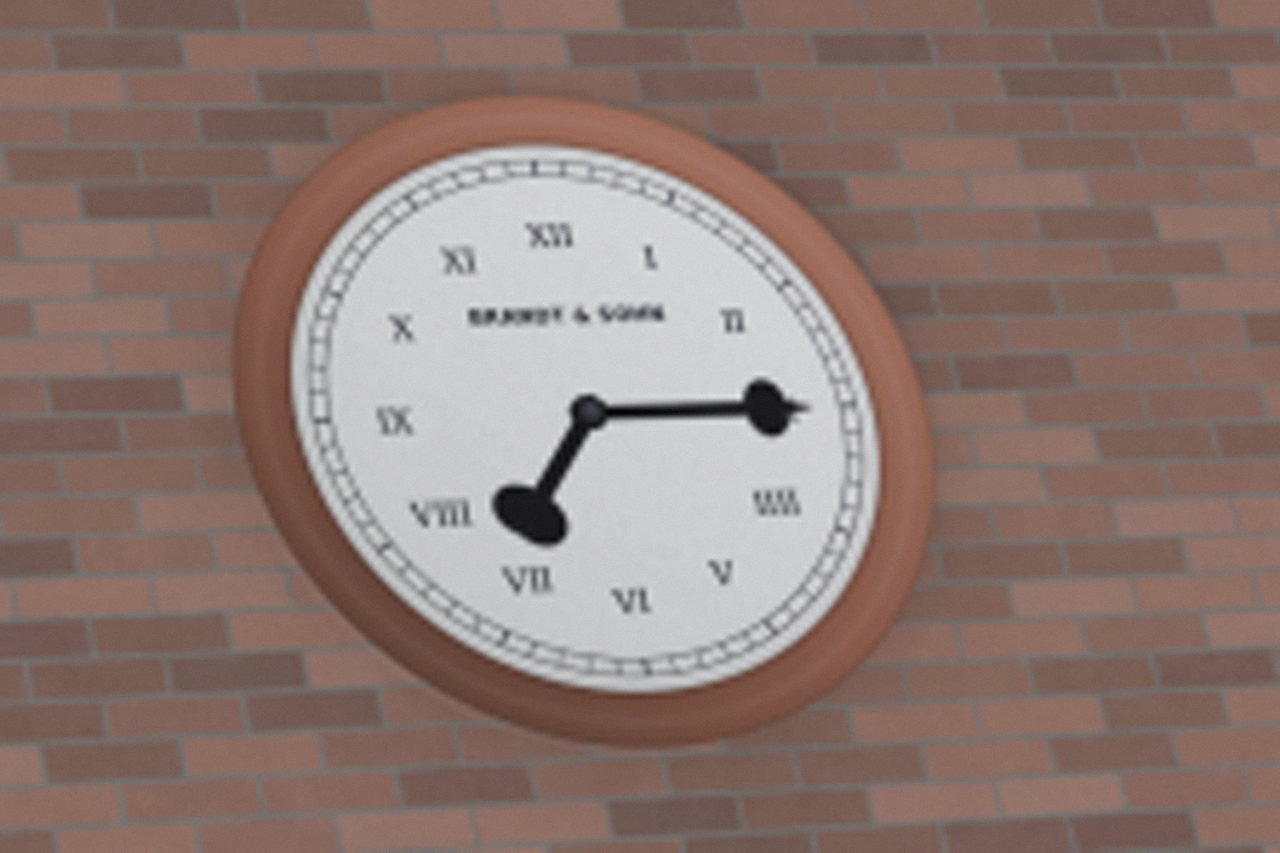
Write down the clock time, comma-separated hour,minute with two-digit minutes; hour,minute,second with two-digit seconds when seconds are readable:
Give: 7,15
